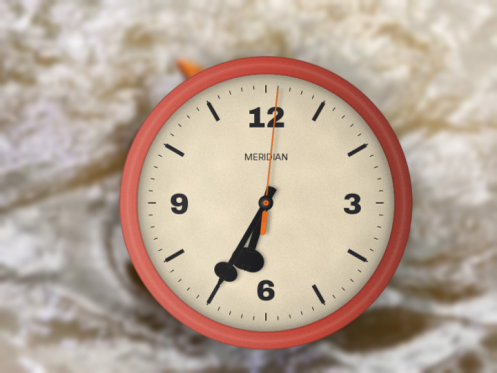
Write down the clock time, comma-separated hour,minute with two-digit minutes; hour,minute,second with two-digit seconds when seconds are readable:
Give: 6,35,01
